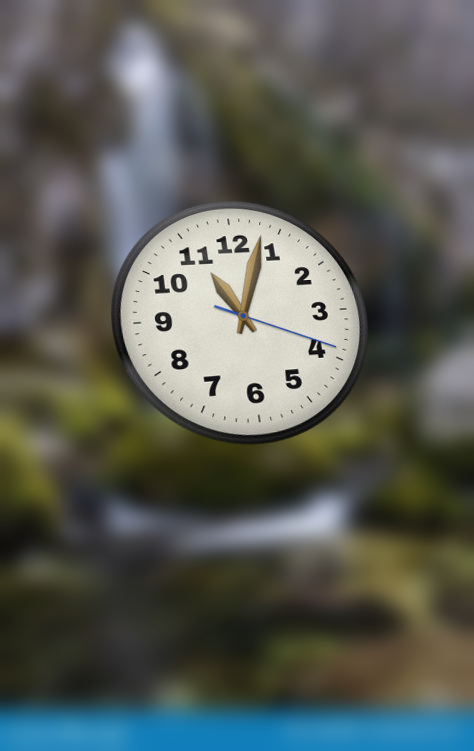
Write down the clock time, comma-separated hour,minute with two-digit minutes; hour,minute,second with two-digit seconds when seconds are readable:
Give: 11,03,19
